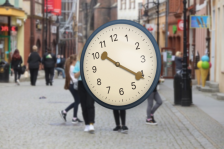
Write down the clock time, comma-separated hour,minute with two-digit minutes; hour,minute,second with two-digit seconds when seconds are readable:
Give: 10,21
